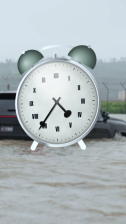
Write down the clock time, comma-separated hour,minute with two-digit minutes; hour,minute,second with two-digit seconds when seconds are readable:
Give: 4,36
